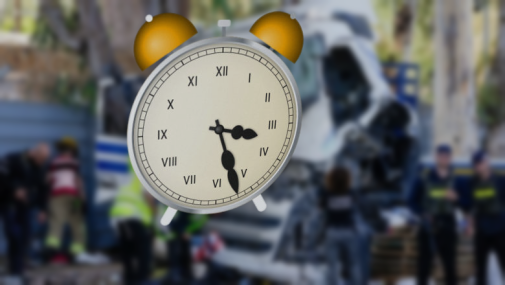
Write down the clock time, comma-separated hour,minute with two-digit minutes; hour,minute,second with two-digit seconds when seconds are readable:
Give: 3,27
